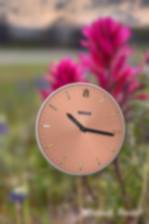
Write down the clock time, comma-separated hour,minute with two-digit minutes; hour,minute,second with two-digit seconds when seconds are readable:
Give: 10,16
